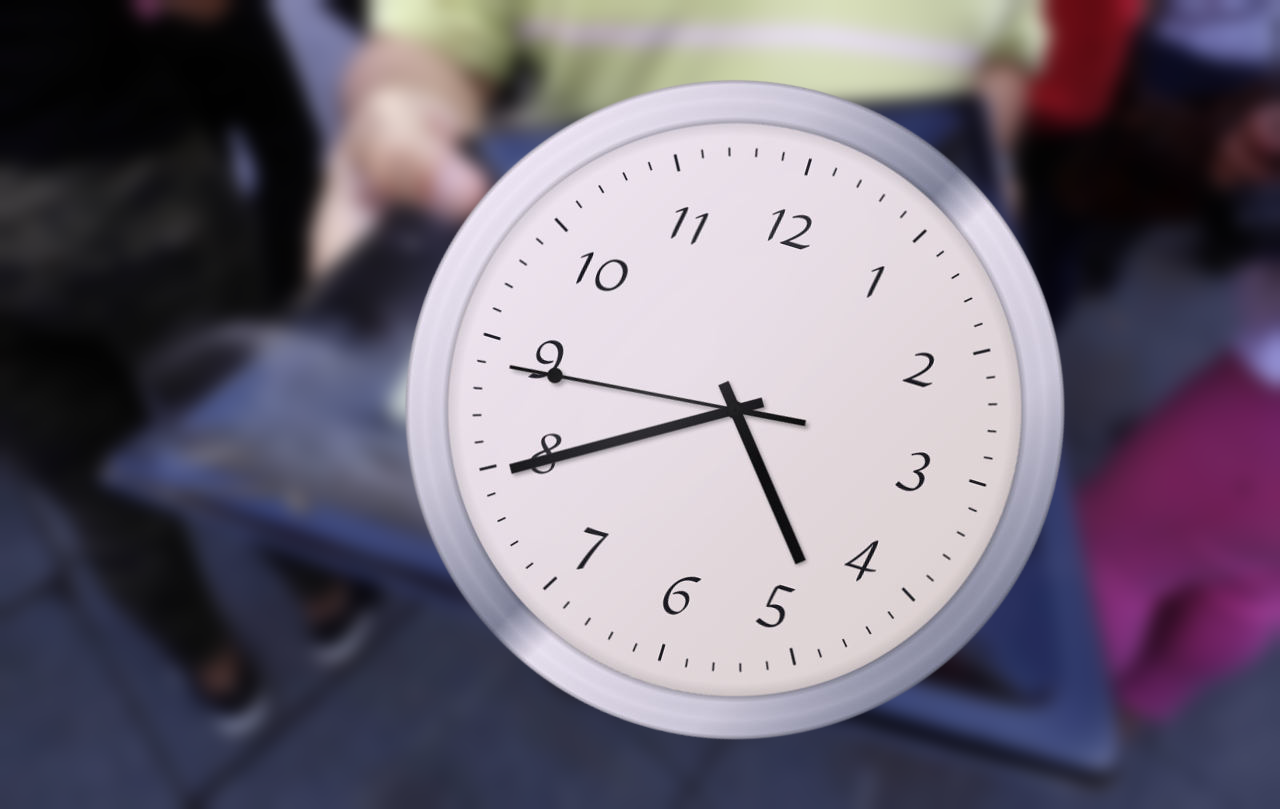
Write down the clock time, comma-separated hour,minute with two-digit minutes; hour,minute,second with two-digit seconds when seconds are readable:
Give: 4,39,44
